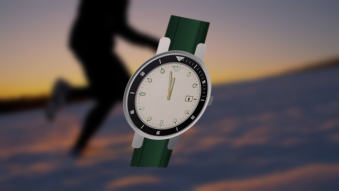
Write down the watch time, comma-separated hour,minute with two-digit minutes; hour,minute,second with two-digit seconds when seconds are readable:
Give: 11,58
